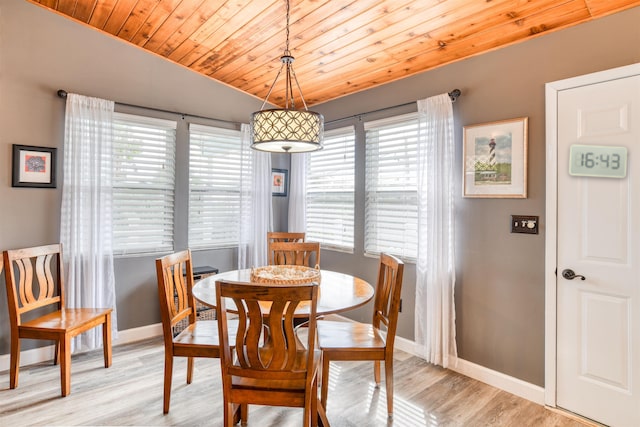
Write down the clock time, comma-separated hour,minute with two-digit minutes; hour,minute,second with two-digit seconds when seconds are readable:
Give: 16,43
